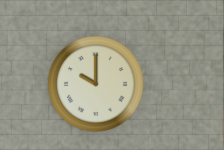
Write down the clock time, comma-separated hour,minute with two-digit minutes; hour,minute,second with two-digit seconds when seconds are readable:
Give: 10,00
